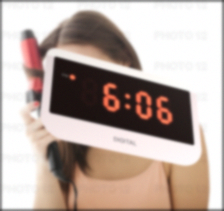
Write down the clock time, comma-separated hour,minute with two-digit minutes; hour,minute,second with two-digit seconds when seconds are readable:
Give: 6,06
